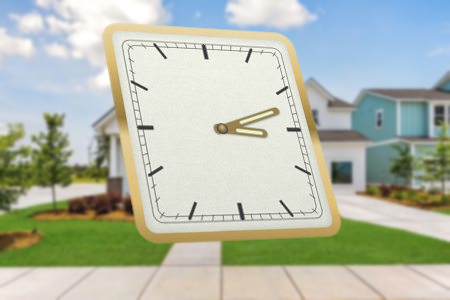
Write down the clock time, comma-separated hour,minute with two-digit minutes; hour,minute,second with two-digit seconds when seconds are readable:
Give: 3,12
